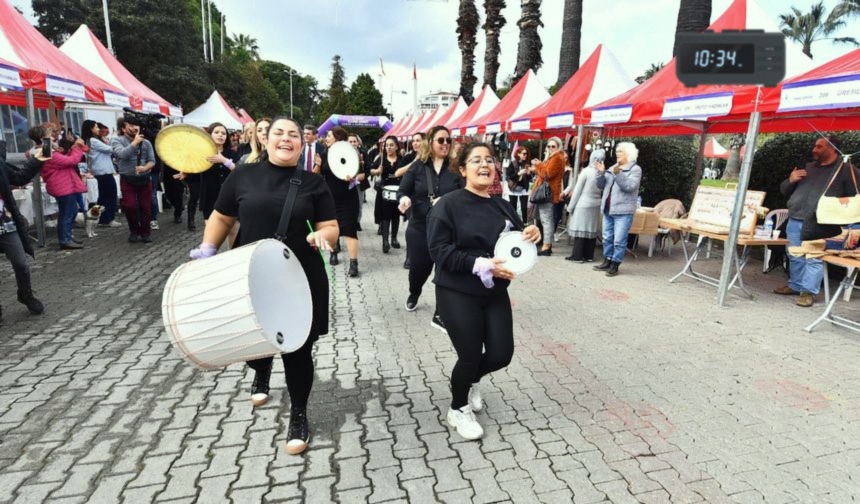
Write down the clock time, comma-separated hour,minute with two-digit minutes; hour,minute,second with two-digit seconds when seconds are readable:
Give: 10,34
